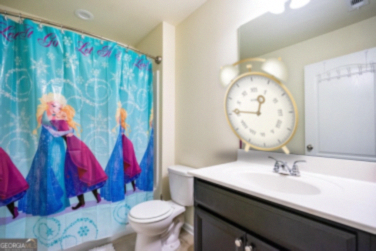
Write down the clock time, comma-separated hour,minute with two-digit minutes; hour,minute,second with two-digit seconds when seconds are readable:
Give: 12,46
